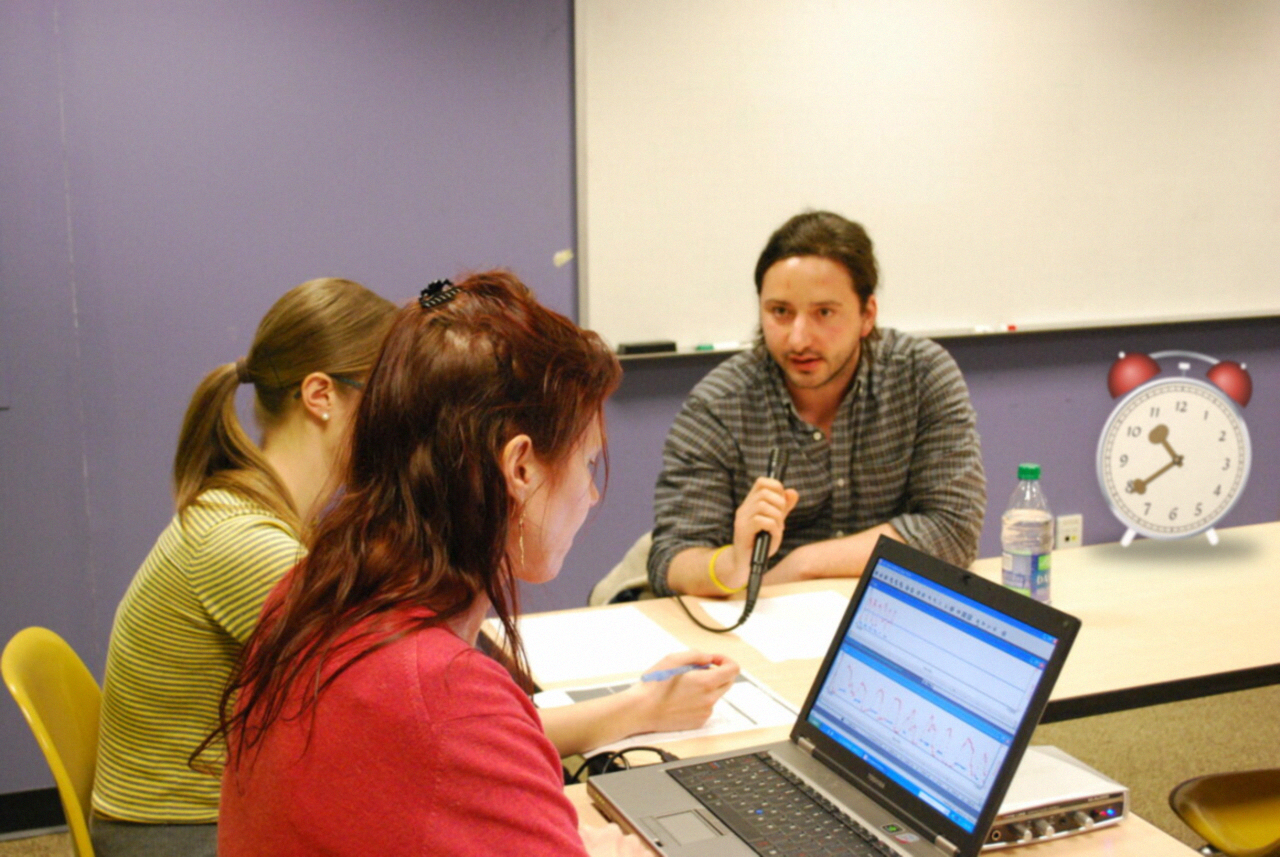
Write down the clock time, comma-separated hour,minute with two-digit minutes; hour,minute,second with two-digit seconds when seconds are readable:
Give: 10,39
